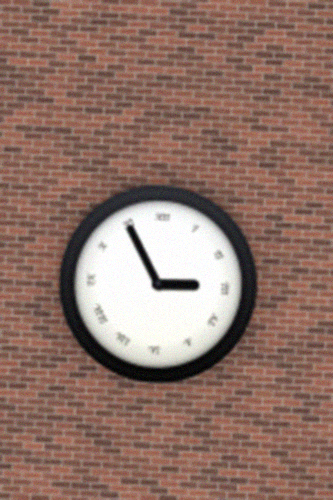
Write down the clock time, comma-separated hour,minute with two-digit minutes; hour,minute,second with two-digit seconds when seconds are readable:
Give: 2,55
